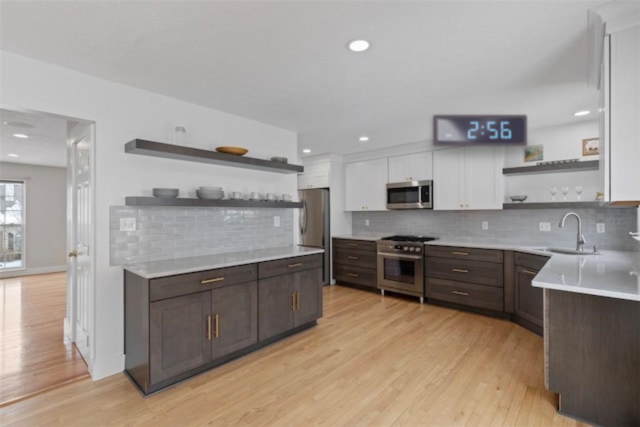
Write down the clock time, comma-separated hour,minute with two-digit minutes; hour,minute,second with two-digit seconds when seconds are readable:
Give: 2,56
